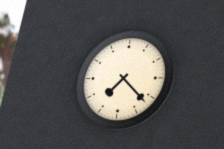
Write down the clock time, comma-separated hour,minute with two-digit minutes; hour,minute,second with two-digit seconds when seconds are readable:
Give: 7,22
